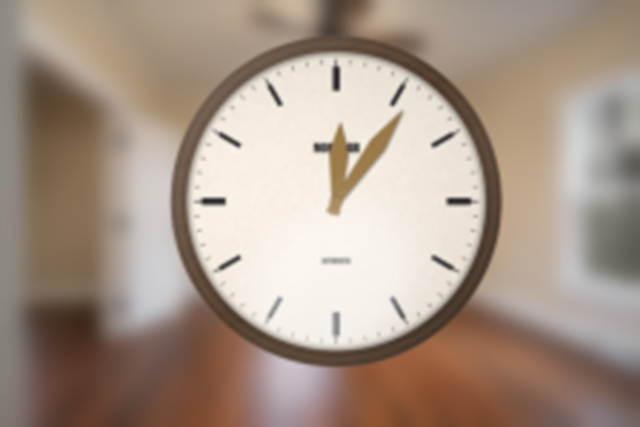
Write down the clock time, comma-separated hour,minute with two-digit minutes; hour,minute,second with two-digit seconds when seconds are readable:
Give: 12,06
